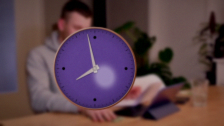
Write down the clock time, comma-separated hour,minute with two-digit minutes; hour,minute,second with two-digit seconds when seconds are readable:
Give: 7,58
